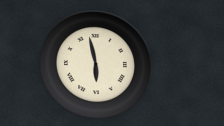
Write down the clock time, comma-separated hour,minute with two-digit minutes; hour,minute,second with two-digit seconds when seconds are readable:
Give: 5,58
